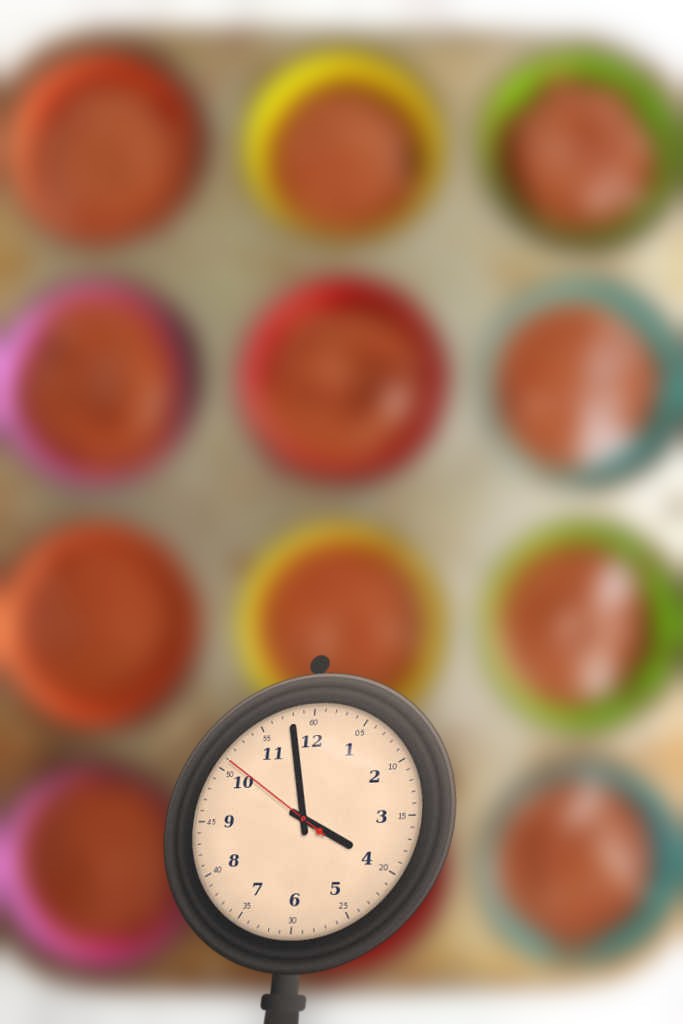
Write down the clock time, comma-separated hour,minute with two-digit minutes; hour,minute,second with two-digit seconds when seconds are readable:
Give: 3,57,51
